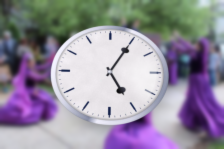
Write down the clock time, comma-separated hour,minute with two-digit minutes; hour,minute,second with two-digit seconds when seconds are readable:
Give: 5,05
